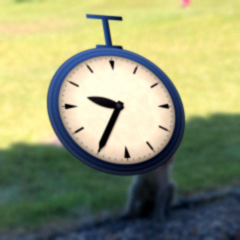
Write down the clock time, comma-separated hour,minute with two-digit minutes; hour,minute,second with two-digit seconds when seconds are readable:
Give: 9,35
